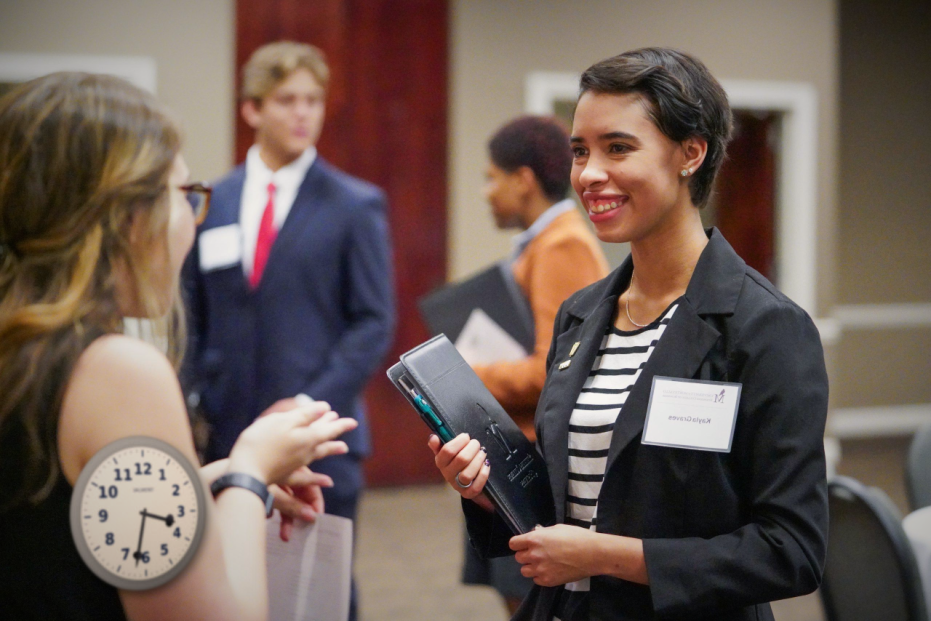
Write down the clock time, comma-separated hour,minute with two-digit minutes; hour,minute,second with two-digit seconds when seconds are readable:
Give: 3,32
